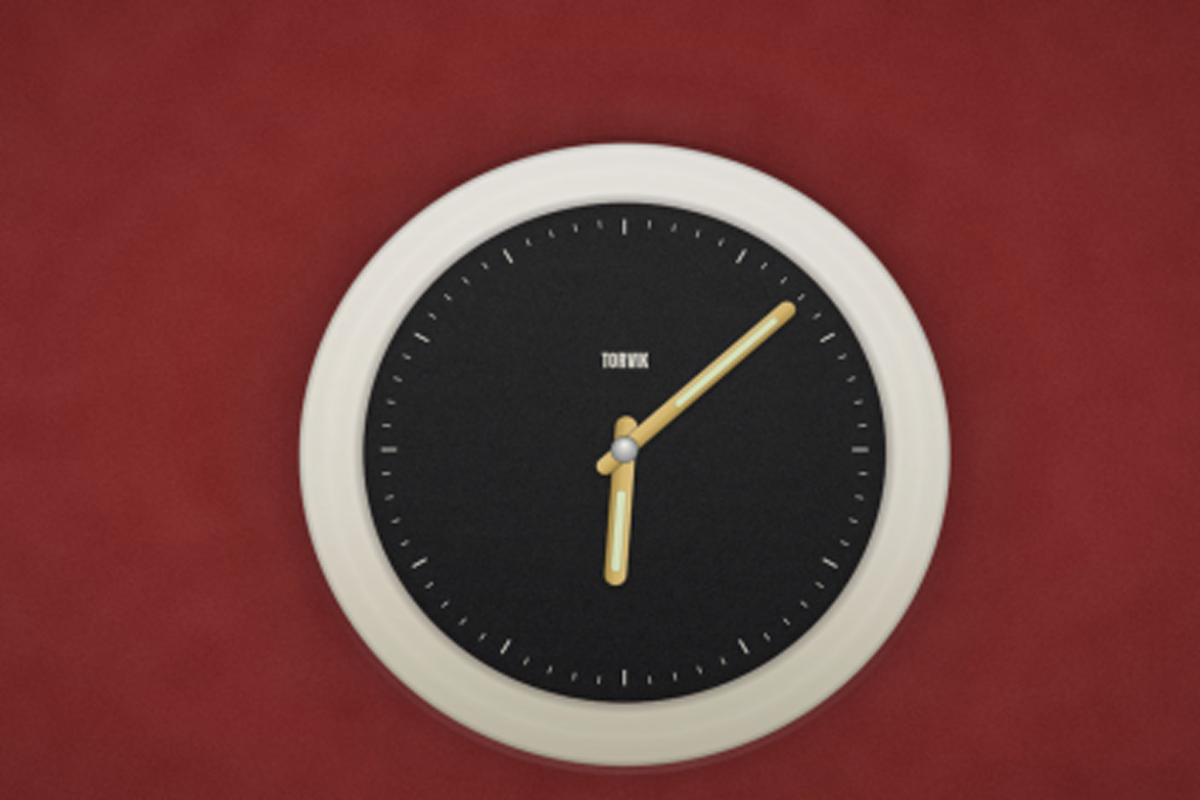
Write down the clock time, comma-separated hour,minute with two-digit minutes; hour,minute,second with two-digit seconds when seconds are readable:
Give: 6,08
